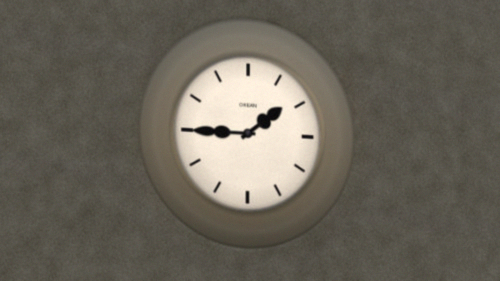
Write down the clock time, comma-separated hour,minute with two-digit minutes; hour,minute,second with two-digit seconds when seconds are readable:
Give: 1,45
